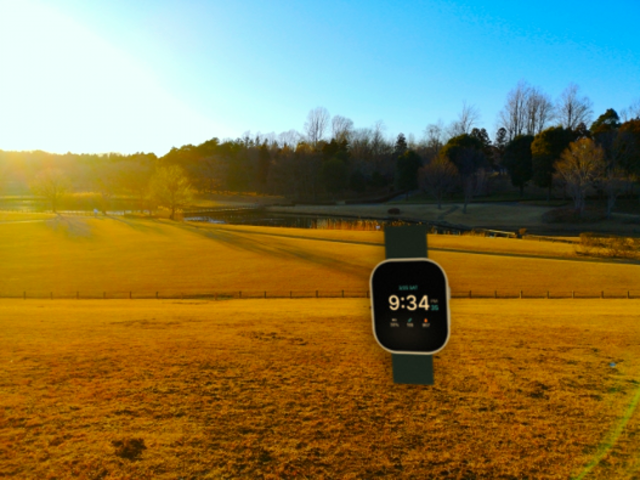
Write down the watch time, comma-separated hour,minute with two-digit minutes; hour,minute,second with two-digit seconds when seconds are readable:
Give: 9,34
